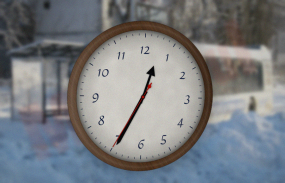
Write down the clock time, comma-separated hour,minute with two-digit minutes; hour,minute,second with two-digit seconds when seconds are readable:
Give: 12,34,35
